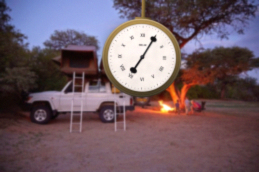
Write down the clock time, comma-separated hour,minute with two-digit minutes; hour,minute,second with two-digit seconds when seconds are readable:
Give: 7,05
